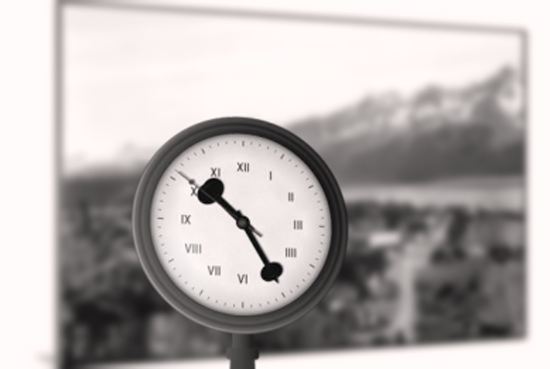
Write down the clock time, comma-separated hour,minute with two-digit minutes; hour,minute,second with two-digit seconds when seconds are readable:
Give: 10,24,51
